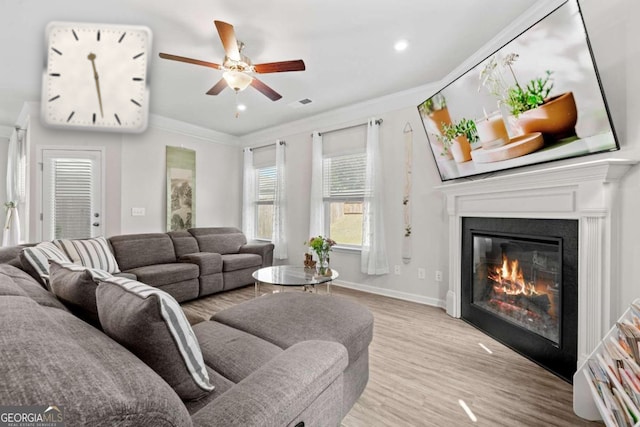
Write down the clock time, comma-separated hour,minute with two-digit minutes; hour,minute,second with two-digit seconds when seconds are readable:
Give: 11,28
